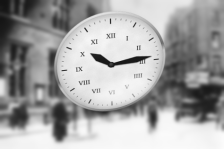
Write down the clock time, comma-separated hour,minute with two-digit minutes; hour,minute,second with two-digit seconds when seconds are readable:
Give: 10,14
